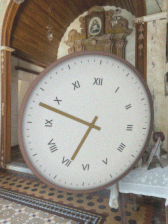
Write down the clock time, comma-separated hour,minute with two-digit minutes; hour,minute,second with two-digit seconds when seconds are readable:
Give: 6,48
